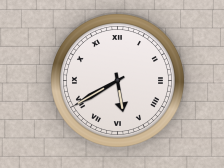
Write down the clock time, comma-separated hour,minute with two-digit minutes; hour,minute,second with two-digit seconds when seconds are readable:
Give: 5,40
